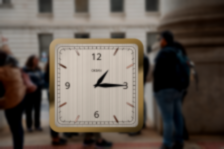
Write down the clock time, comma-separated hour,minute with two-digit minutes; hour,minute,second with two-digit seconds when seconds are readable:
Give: 1,15
